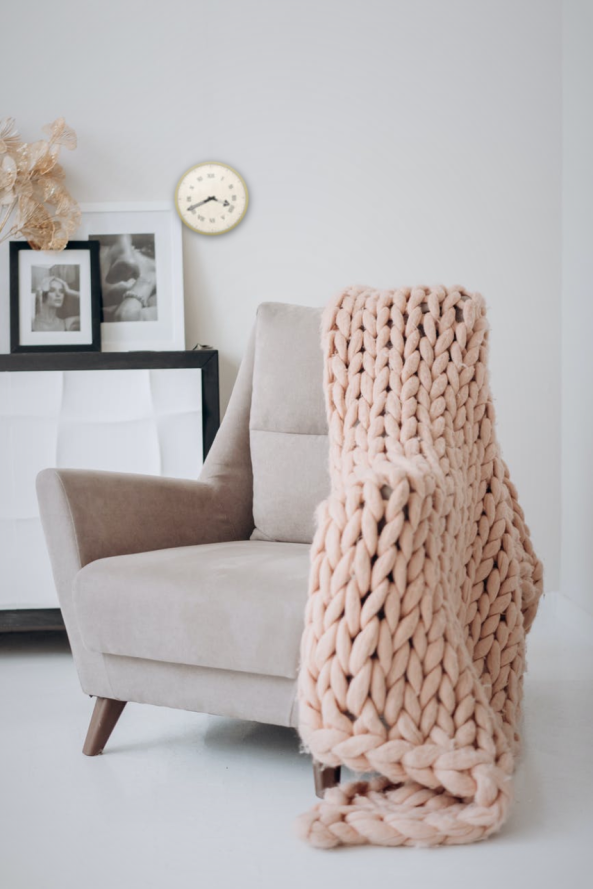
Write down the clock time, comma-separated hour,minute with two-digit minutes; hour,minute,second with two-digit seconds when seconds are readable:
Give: 3,41
